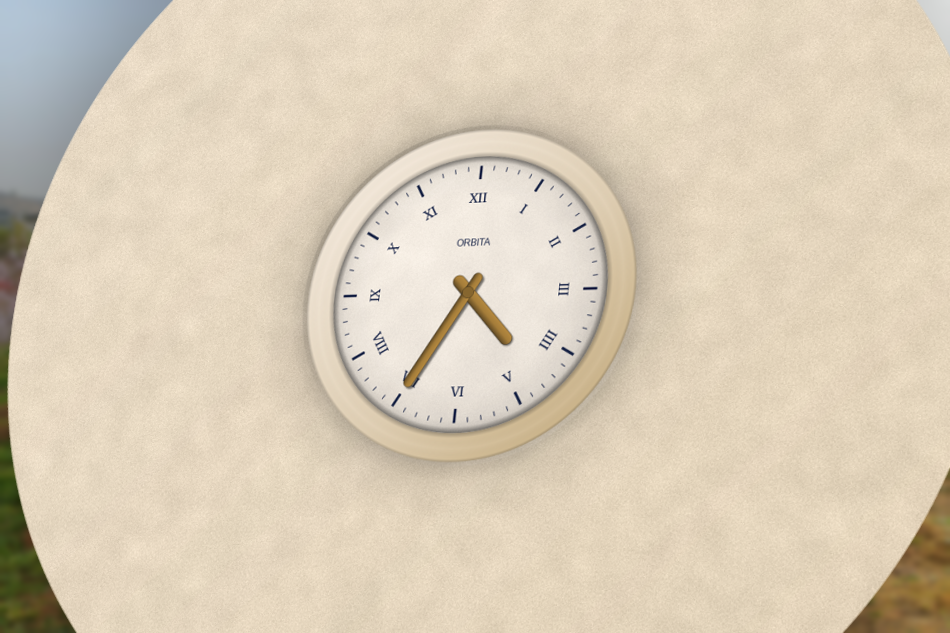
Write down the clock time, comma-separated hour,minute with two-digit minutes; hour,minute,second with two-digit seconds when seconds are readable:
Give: 4,35
